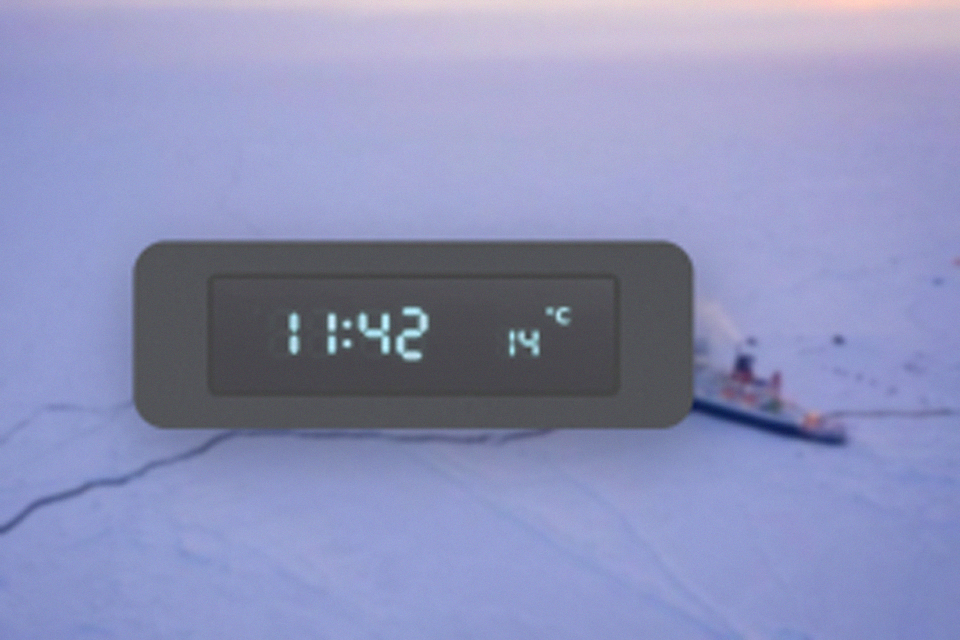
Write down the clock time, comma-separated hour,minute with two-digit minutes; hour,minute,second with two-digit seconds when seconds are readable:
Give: 11,42
